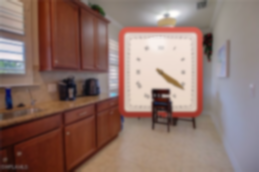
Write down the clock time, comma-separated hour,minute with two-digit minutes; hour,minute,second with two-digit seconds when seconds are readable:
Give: 4,21
